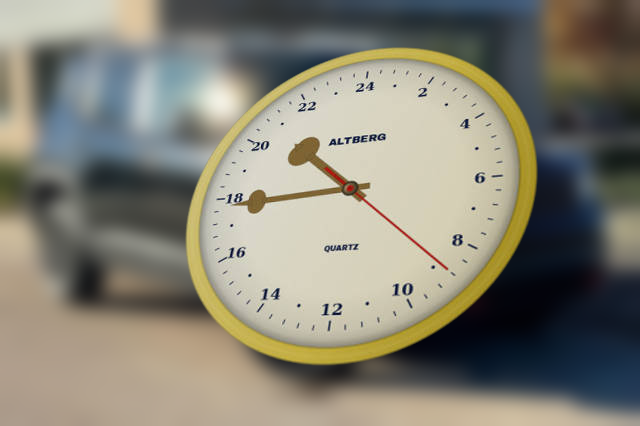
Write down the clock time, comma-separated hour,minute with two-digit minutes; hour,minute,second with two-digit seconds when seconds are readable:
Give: 20,44,22
